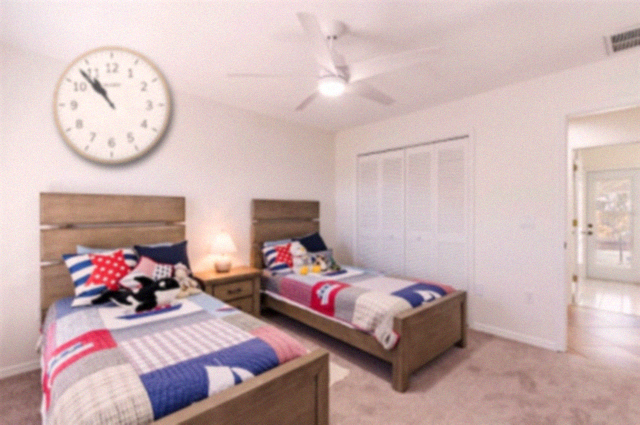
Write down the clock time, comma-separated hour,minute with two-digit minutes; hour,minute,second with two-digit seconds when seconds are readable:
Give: 10,53
